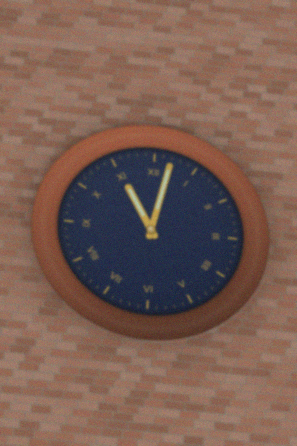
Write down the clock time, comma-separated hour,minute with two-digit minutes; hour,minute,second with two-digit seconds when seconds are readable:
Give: 11,02
